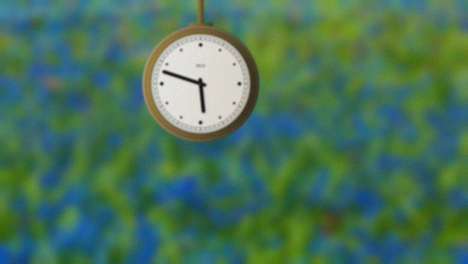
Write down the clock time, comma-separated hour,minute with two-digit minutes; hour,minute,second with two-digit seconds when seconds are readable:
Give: 5,48
